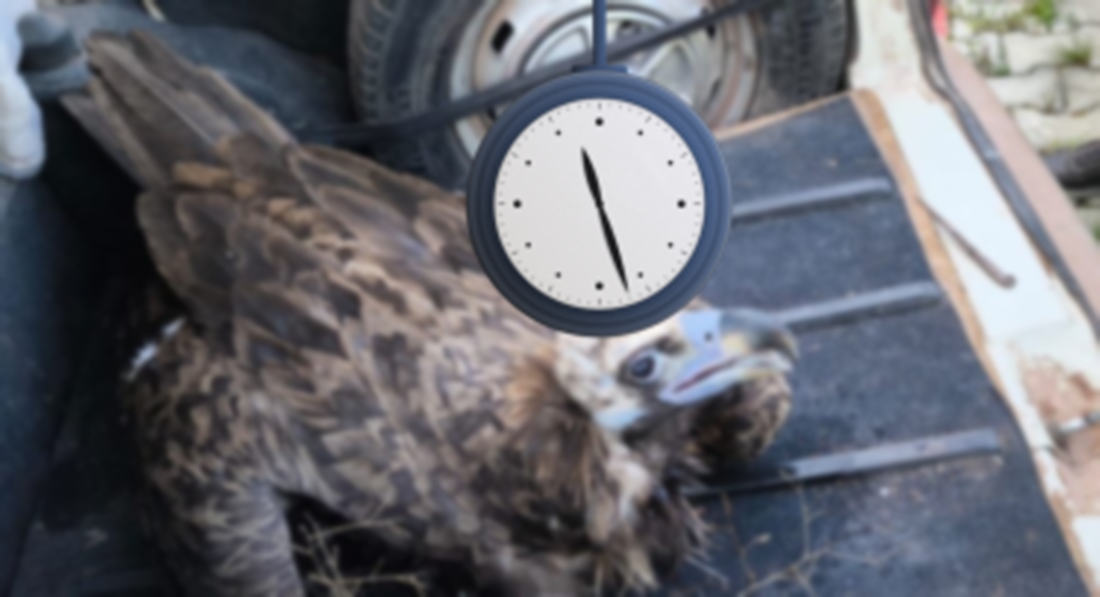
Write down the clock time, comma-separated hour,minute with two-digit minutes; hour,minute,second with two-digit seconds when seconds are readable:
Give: 11,27
